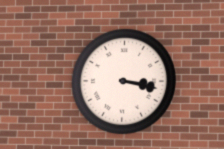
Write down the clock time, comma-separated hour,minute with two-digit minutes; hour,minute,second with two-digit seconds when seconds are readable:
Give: 3,17
